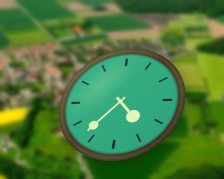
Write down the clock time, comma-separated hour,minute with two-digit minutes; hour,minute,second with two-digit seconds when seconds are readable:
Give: 4,37
